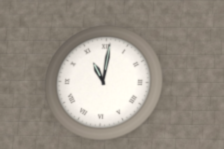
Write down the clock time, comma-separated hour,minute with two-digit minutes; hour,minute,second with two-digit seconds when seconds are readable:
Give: 11,01
